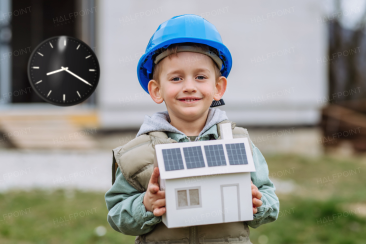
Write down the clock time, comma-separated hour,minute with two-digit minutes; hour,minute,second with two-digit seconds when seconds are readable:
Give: 8,20
